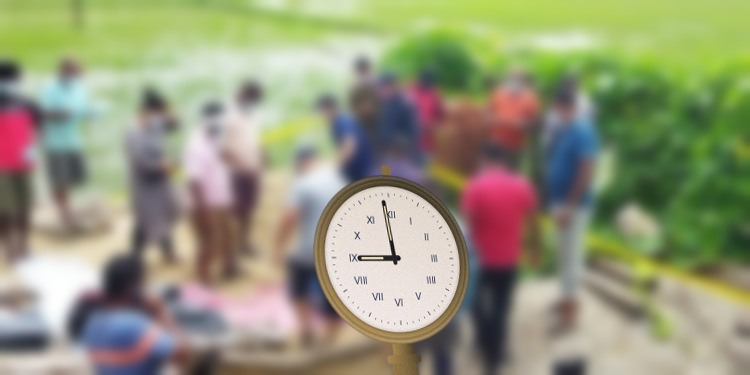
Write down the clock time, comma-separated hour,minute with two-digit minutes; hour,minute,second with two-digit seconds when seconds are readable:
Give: 8,59
